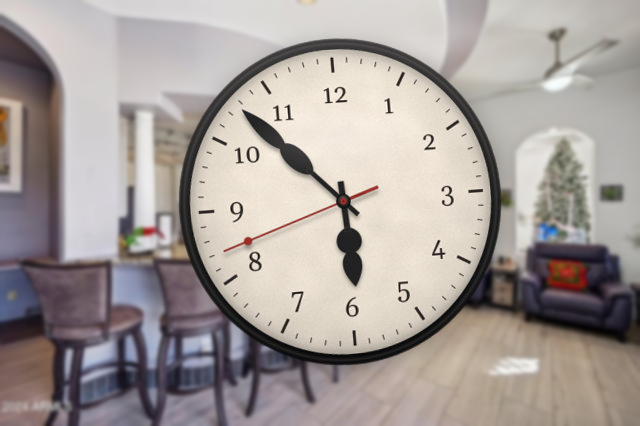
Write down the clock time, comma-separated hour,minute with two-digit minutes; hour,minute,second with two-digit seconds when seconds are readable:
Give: 5,52,42
